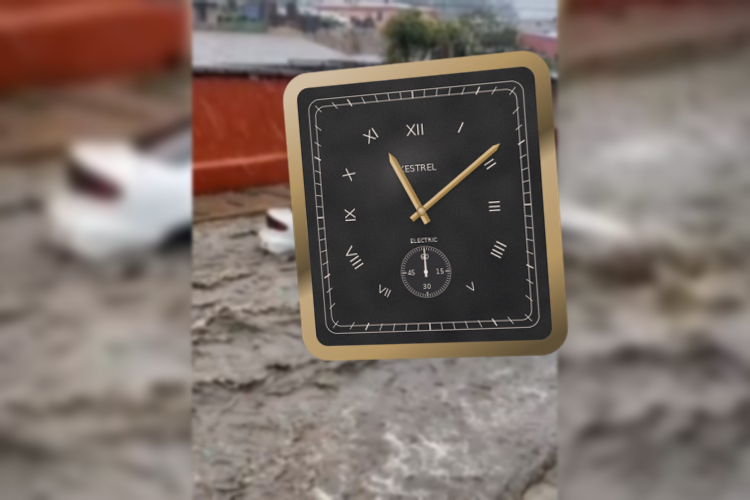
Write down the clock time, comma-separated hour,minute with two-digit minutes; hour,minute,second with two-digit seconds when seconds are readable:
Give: 11,09
